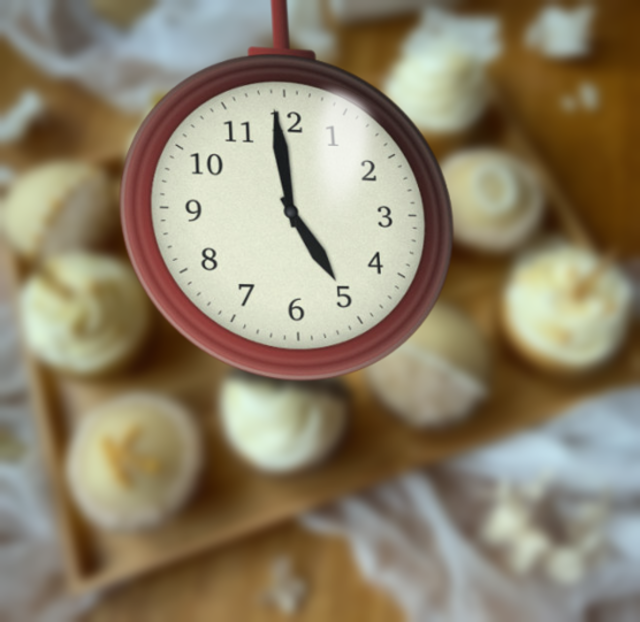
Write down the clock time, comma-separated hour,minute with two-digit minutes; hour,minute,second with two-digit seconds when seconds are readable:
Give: 4,59
